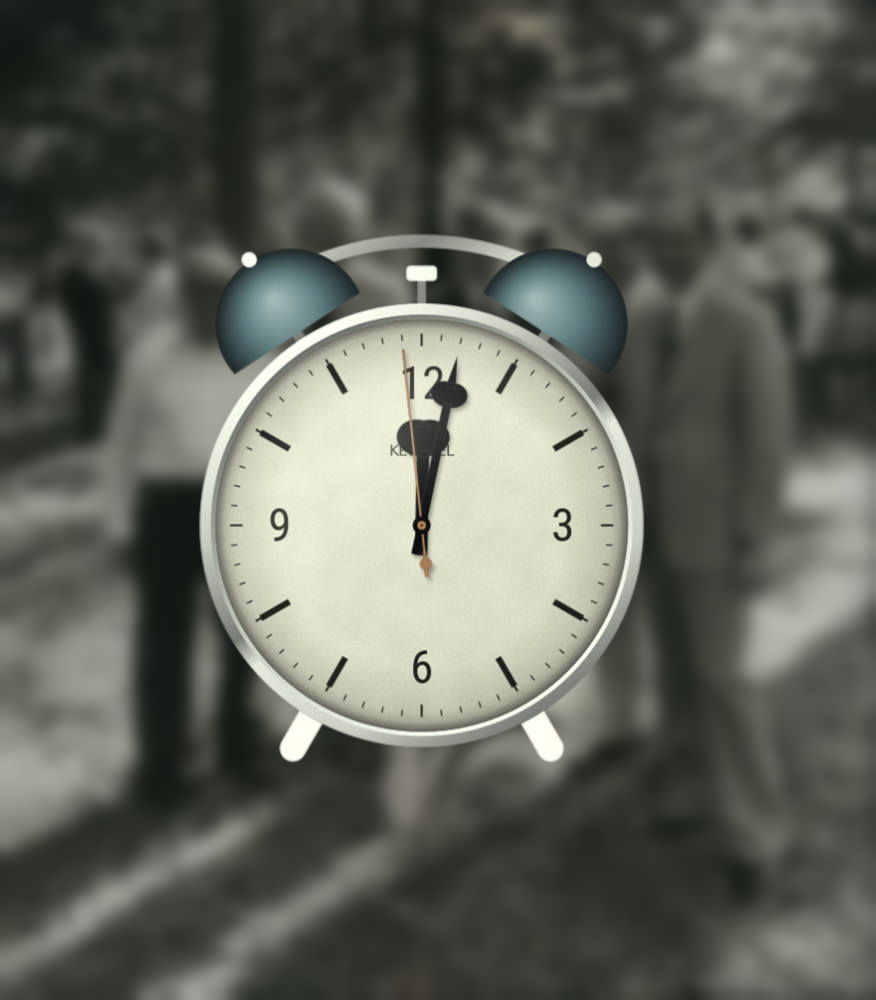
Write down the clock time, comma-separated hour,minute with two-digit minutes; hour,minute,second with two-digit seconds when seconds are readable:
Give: 12,01,59
